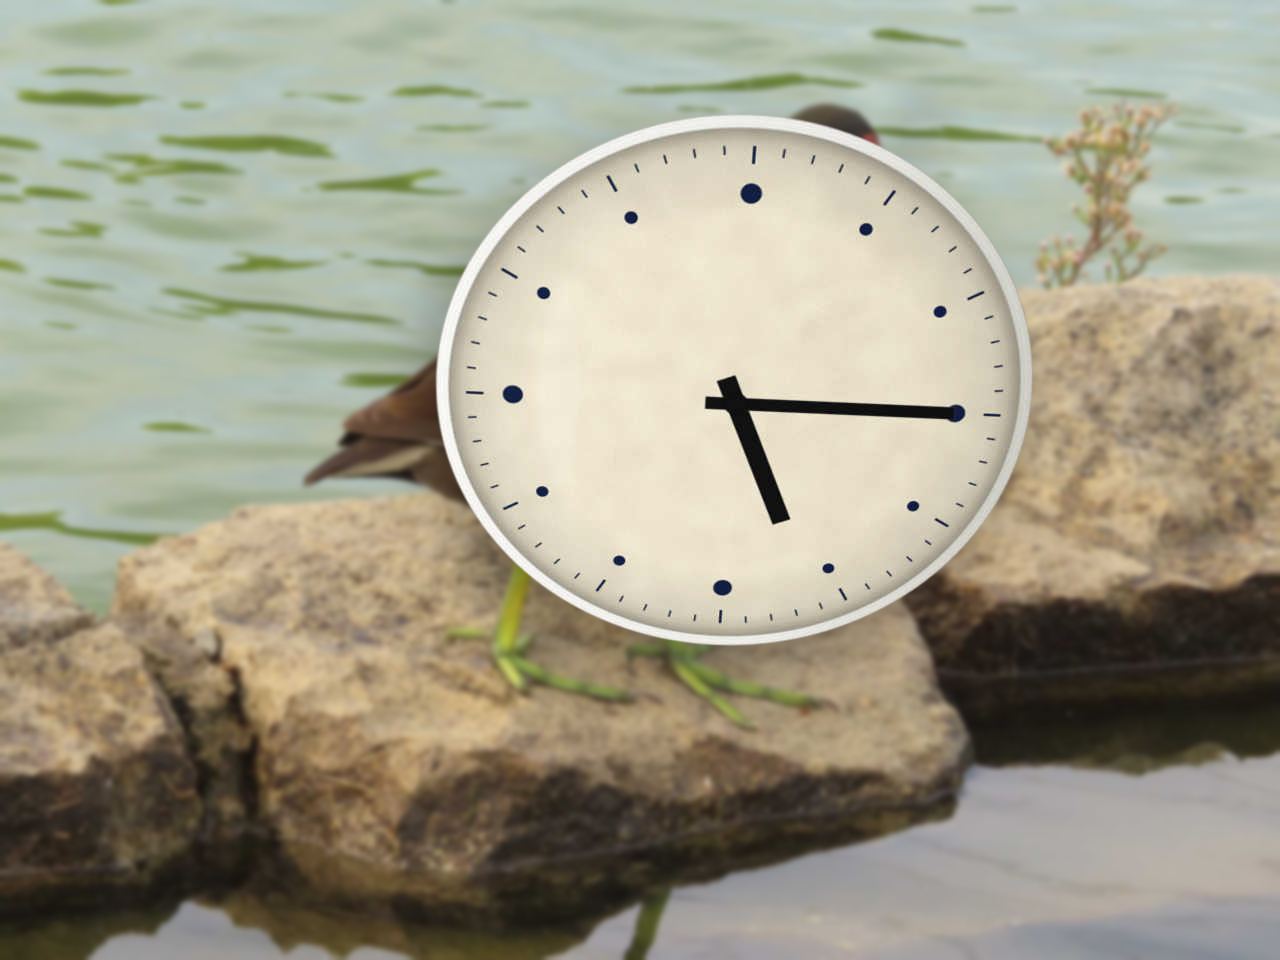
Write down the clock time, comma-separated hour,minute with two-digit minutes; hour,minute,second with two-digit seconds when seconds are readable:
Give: 5,15
